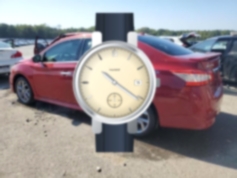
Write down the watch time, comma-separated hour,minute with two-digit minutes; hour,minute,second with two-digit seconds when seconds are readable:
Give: 10,21
